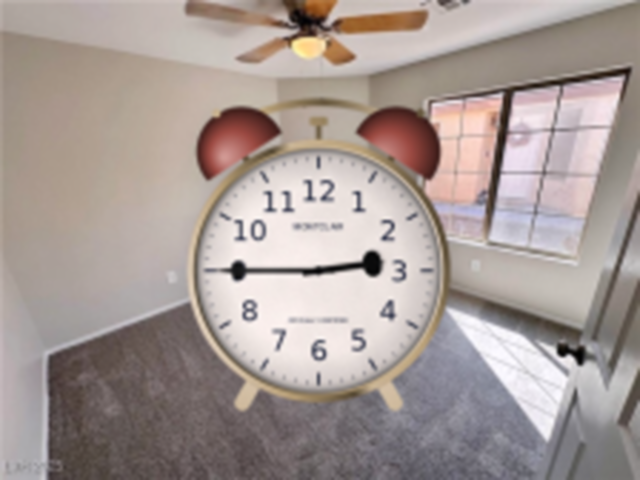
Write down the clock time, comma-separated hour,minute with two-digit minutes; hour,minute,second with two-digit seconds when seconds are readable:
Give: 2,45
